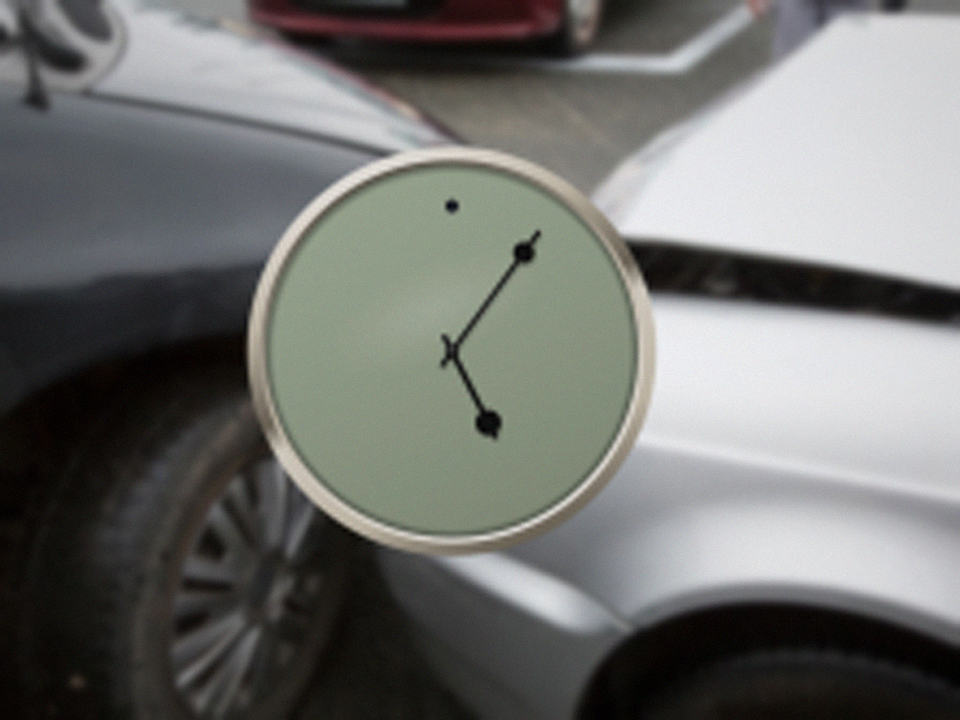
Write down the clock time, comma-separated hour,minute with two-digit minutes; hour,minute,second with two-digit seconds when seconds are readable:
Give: 5,06
